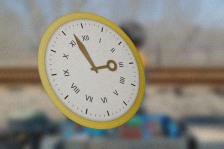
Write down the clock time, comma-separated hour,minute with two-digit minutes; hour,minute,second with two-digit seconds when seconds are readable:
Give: 2,57
